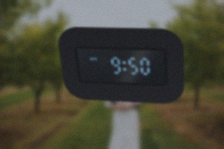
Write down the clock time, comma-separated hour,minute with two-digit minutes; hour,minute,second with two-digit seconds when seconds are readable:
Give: 9,50
